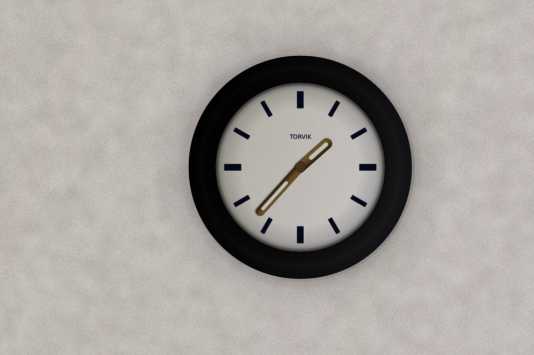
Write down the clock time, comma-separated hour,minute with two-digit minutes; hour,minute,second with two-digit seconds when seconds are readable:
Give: 1,37
